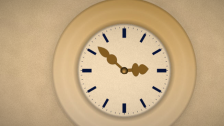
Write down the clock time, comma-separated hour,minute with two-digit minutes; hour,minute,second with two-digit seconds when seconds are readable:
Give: 2,52
